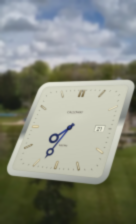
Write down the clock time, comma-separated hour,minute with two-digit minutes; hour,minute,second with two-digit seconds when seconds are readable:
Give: 7,34
